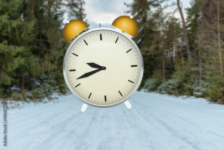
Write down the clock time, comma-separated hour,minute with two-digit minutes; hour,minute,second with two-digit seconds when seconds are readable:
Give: 9,42
